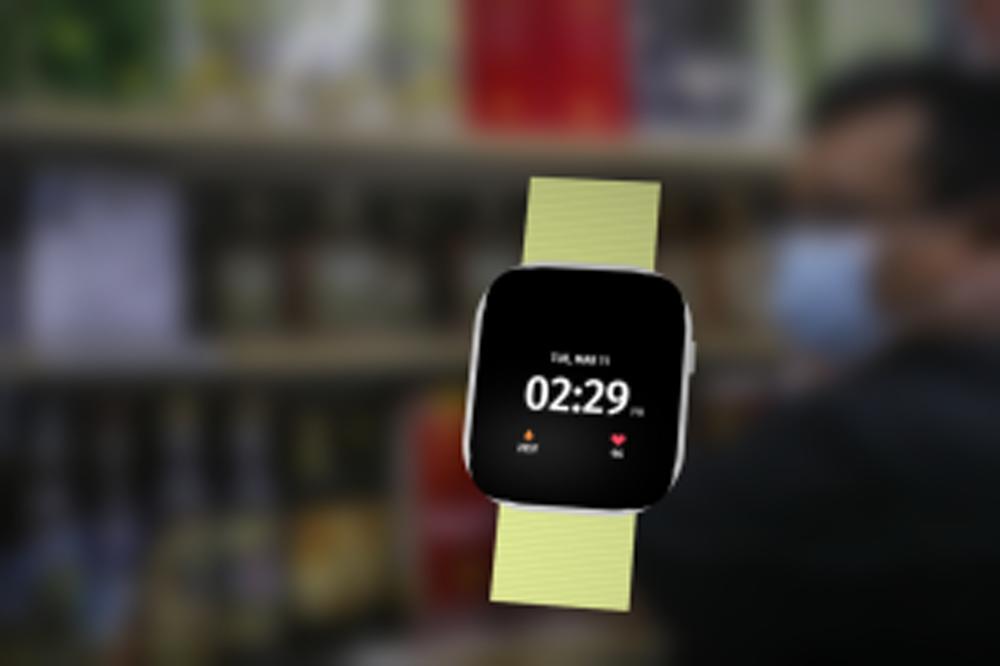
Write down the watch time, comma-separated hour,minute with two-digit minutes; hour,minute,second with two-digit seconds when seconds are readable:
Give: 2,29
